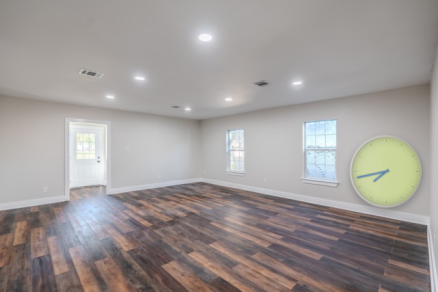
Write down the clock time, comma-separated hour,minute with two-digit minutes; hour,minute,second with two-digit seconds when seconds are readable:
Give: 7,43
